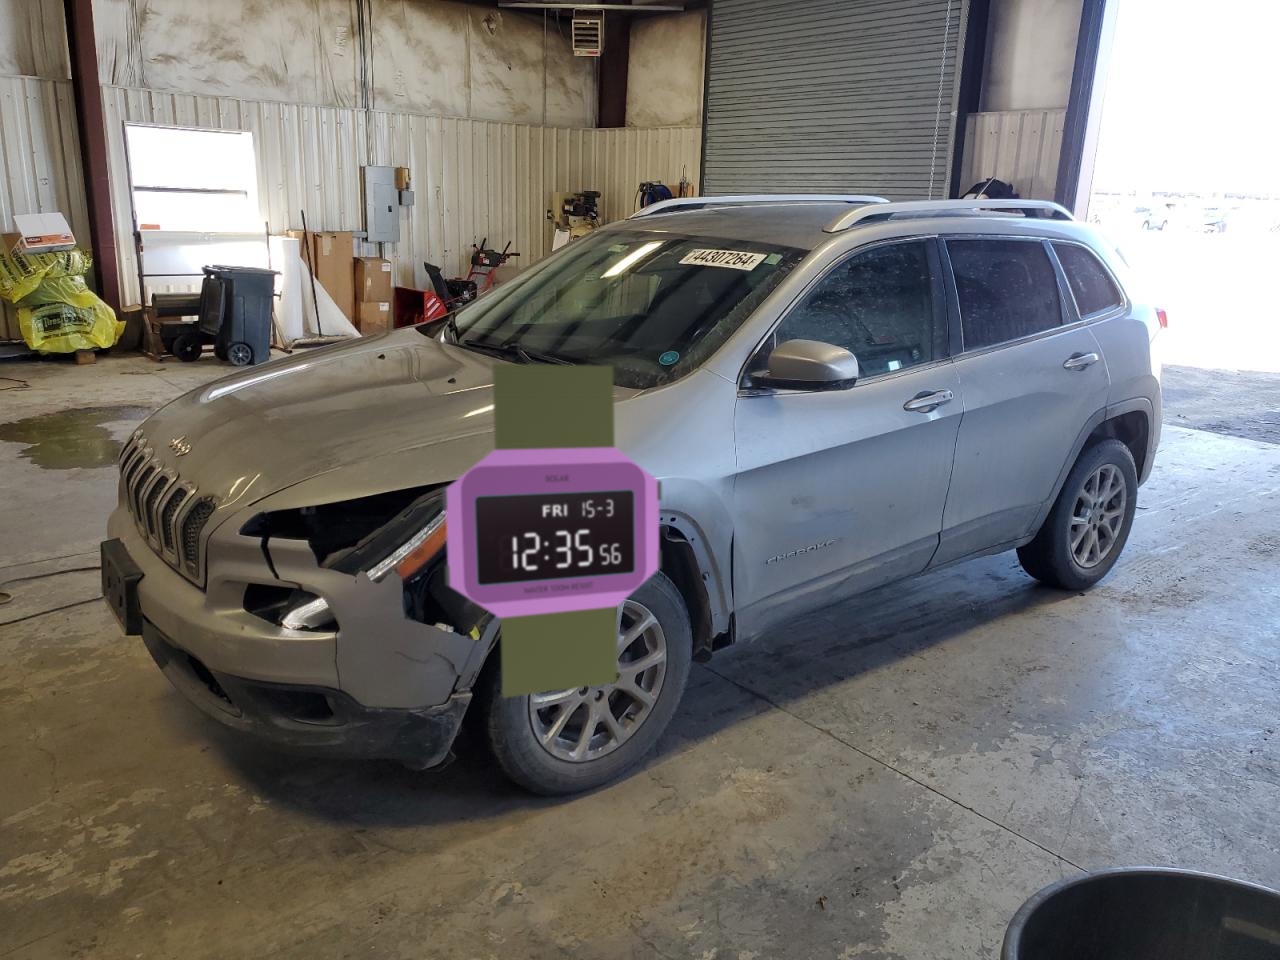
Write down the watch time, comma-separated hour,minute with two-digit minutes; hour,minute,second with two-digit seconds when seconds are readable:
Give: 12,35,56
